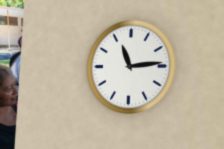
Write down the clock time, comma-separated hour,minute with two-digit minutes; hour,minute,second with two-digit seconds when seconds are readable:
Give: 11,14
